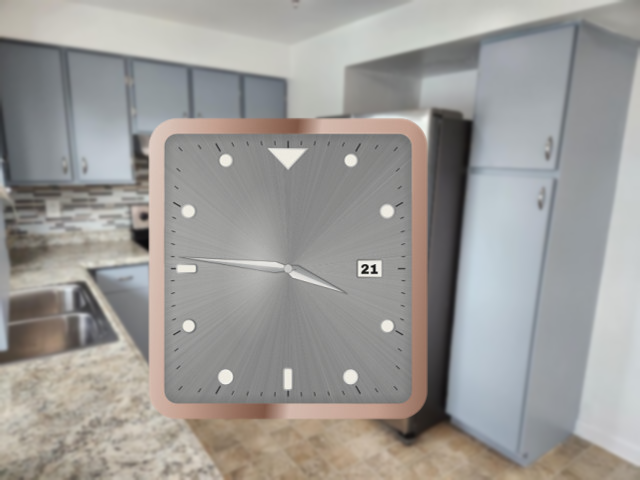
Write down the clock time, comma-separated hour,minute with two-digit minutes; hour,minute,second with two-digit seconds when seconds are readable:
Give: 3,46
